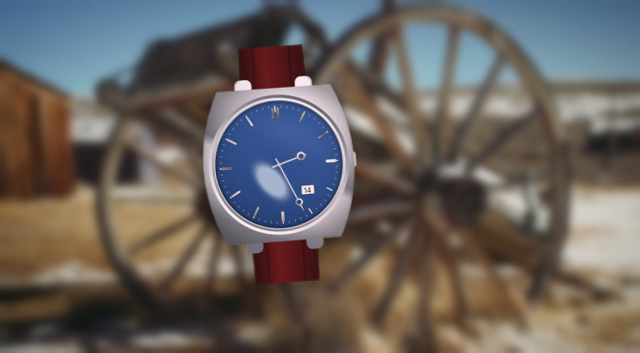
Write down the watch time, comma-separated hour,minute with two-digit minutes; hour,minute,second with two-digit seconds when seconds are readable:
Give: 2,26
